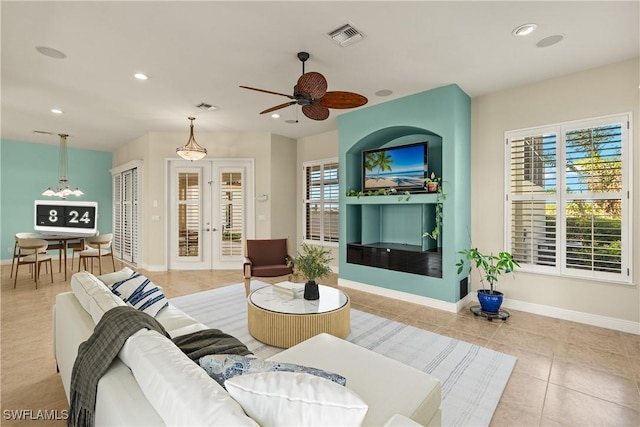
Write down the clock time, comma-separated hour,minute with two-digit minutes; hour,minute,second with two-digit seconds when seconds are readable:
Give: 8,24
